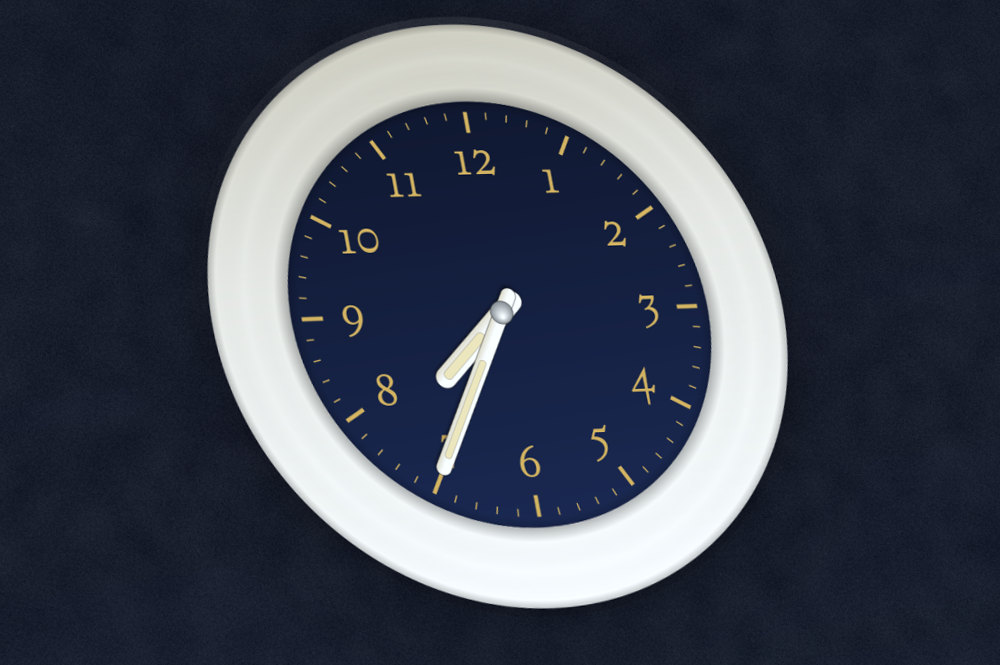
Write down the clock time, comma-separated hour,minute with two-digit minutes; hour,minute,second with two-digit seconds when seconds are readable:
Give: 7,35
